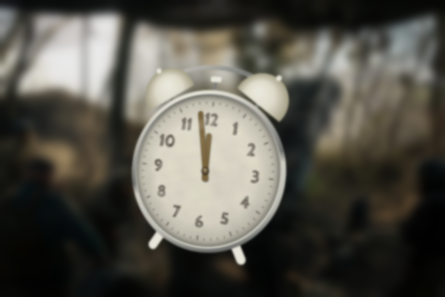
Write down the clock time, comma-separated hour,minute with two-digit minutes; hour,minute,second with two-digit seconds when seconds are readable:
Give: 11,58
